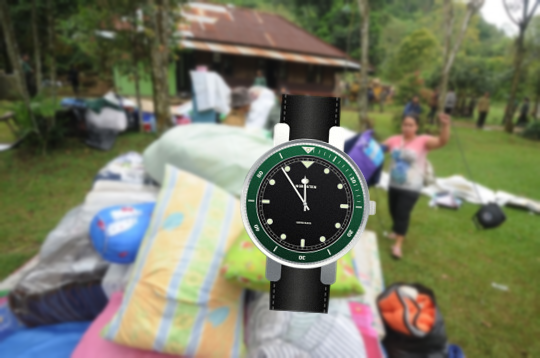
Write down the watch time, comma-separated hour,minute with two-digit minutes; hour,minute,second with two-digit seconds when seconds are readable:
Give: 11,54
